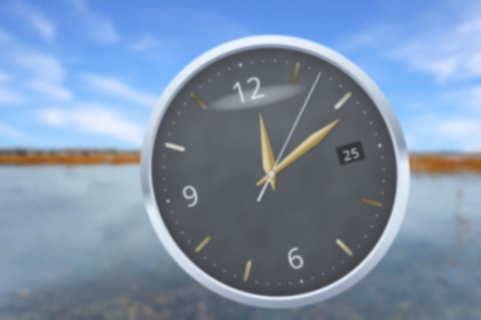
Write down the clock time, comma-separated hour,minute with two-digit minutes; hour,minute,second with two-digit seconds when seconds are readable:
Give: 12,11,07
